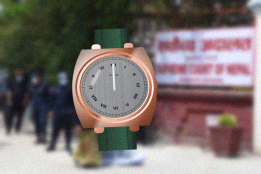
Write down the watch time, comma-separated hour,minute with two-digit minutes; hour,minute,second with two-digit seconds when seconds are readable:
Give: 12,00
